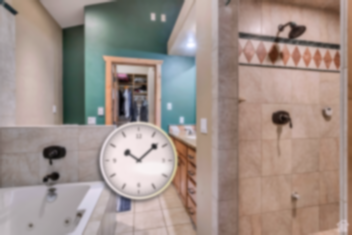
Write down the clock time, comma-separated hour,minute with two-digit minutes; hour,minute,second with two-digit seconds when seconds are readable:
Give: 10,08
